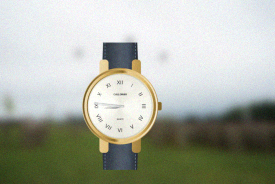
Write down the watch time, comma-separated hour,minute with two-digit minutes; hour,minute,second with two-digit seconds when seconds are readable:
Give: 8,46
